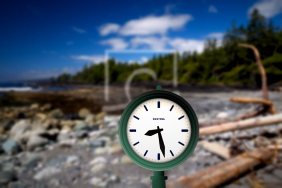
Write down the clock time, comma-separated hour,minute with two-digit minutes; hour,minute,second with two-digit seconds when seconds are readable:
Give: 8,28
